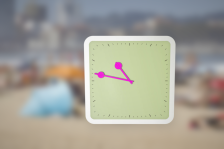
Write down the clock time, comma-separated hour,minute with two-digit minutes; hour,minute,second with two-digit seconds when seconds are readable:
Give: 10,47
